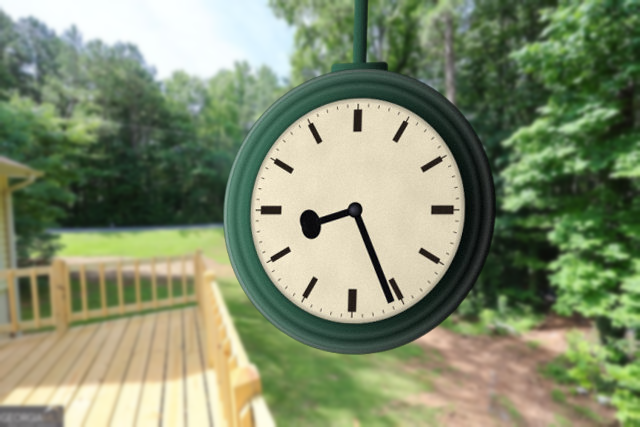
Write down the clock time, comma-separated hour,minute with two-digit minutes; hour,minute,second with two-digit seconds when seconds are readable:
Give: 8,26
